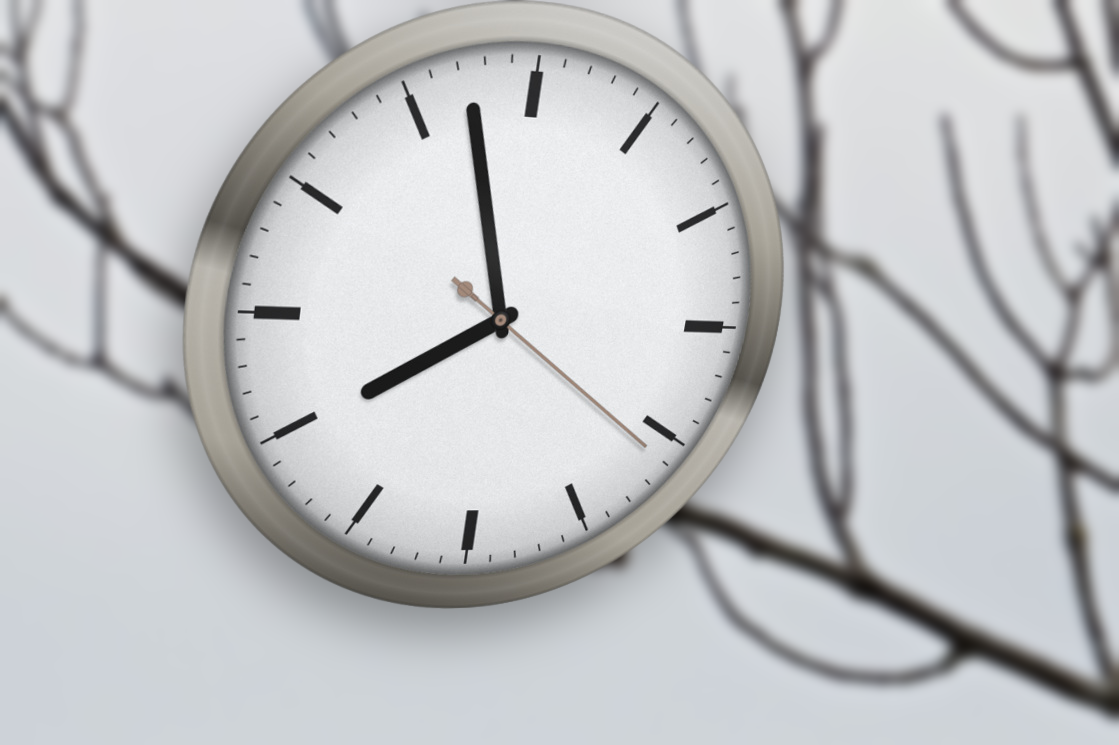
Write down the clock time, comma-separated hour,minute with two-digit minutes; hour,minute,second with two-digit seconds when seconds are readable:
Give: 7,57,21
